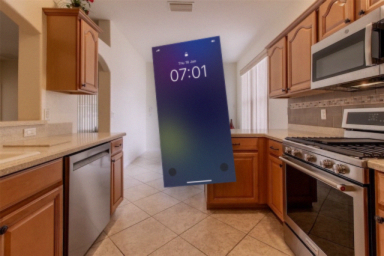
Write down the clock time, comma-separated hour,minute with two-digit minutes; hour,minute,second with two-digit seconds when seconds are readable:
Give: 7,01
